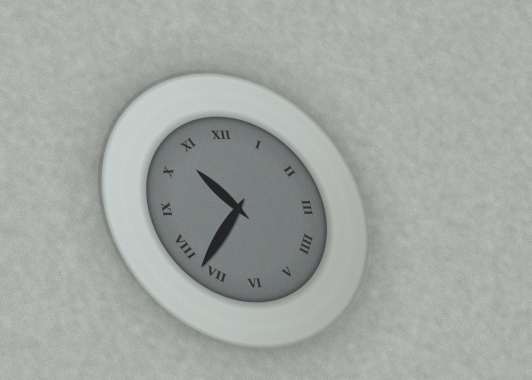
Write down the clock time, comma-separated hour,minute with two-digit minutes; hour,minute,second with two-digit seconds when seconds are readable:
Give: 10,37
